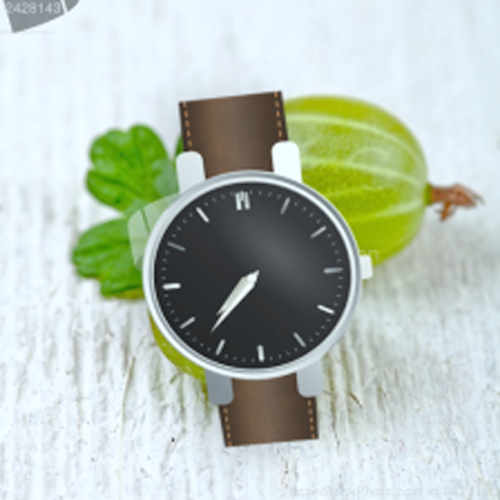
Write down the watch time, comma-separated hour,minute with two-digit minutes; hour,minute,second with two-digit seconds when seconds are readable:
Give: 7,37
